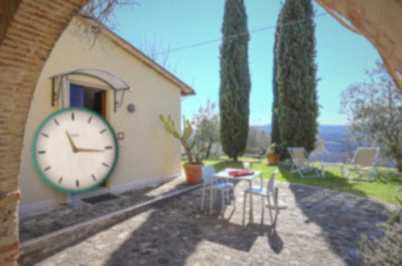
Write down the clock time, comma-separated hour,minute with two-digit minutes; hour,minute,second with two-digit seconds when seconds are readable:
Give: 11,16
